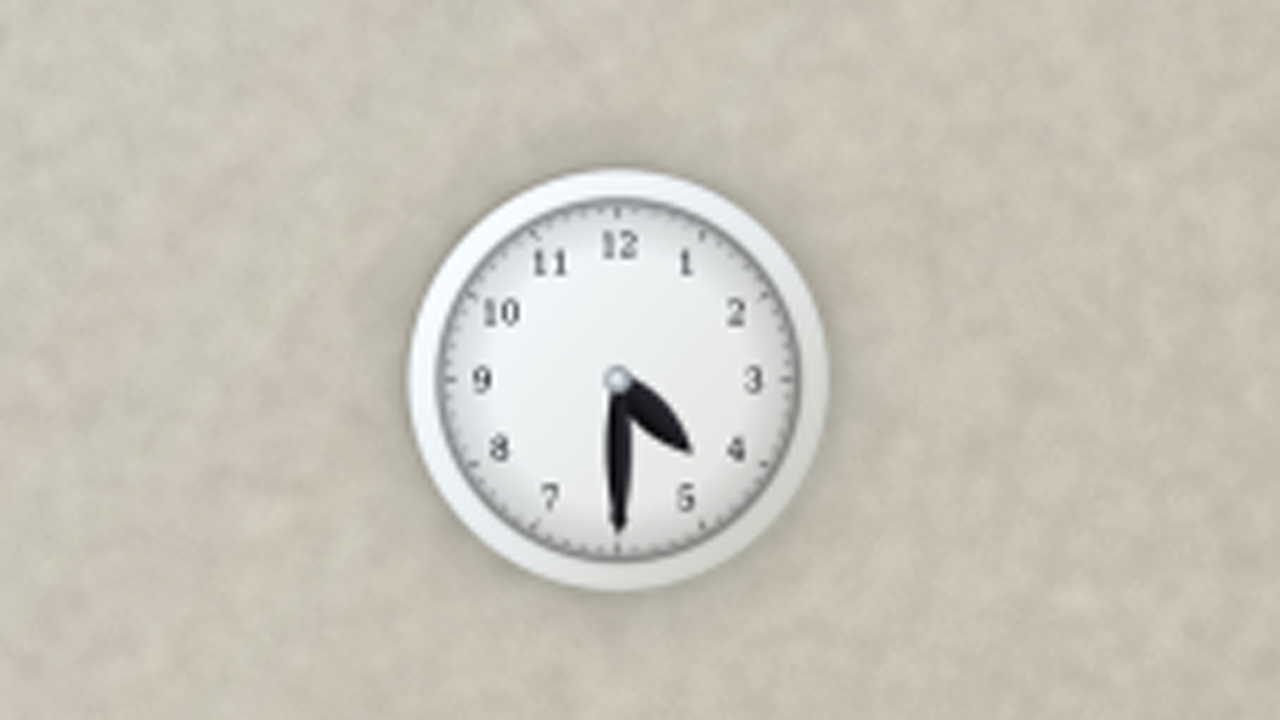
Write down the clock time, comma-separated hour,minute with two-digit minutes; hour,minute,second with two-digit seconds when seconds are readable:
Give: 4,30
